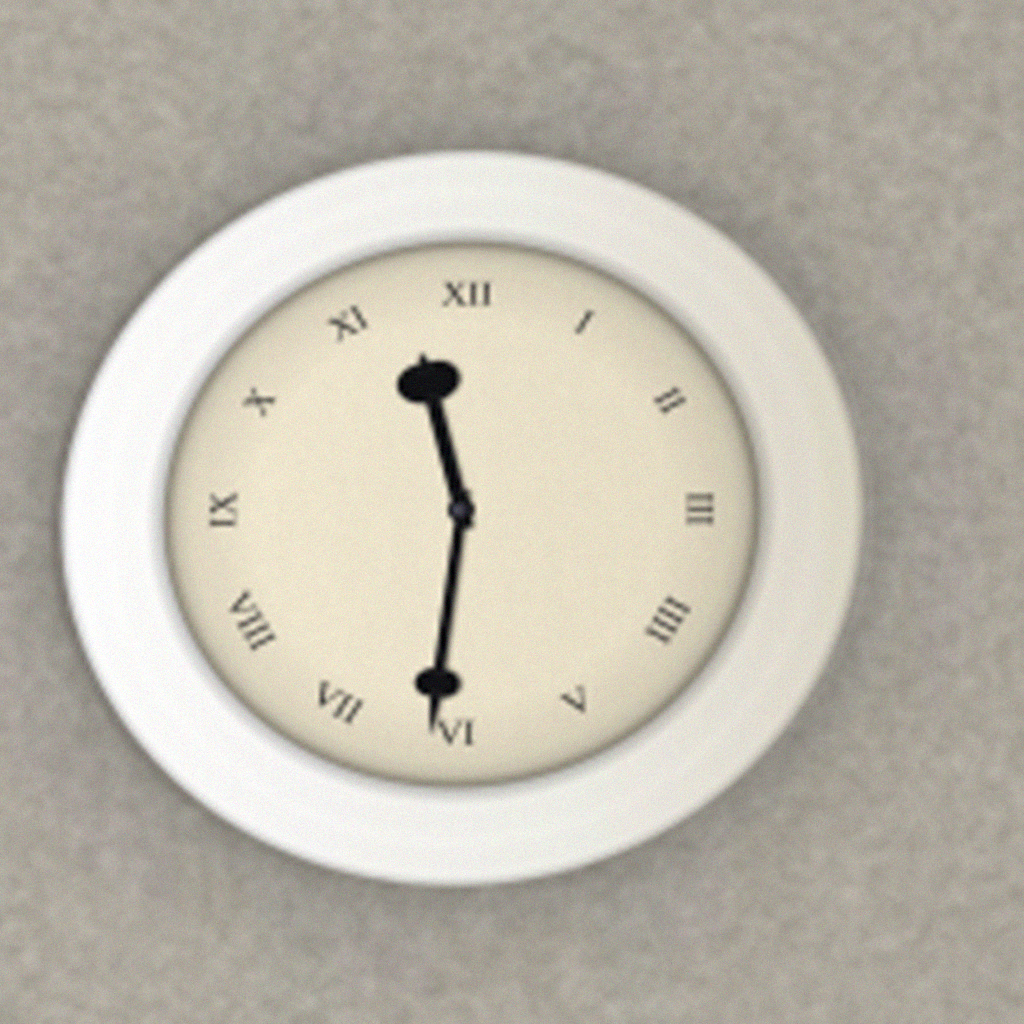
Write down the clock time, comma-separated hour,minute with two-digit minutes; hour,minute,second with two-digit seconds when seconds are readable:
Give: 11,31
